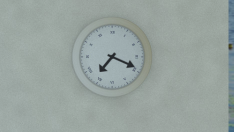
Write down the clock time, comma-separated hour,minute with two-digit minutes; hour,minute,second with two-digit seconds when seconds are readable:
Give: 7,19
